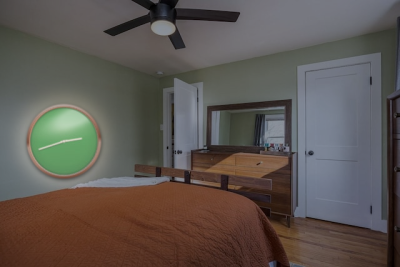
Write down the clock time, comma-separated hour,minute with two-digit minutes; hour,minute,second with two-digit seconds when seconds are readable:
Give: 2,42
